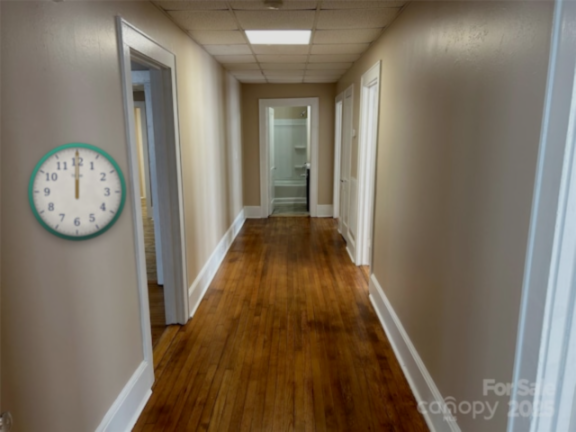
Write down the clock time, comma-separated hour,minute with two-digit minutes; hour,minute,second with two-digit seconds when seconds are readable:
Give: 12,00
